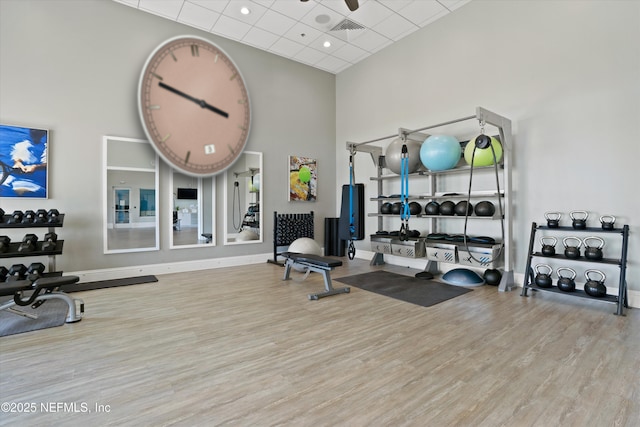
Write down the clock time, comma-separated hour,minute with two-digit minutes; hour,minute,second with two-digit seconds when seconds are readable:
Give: 3,49
